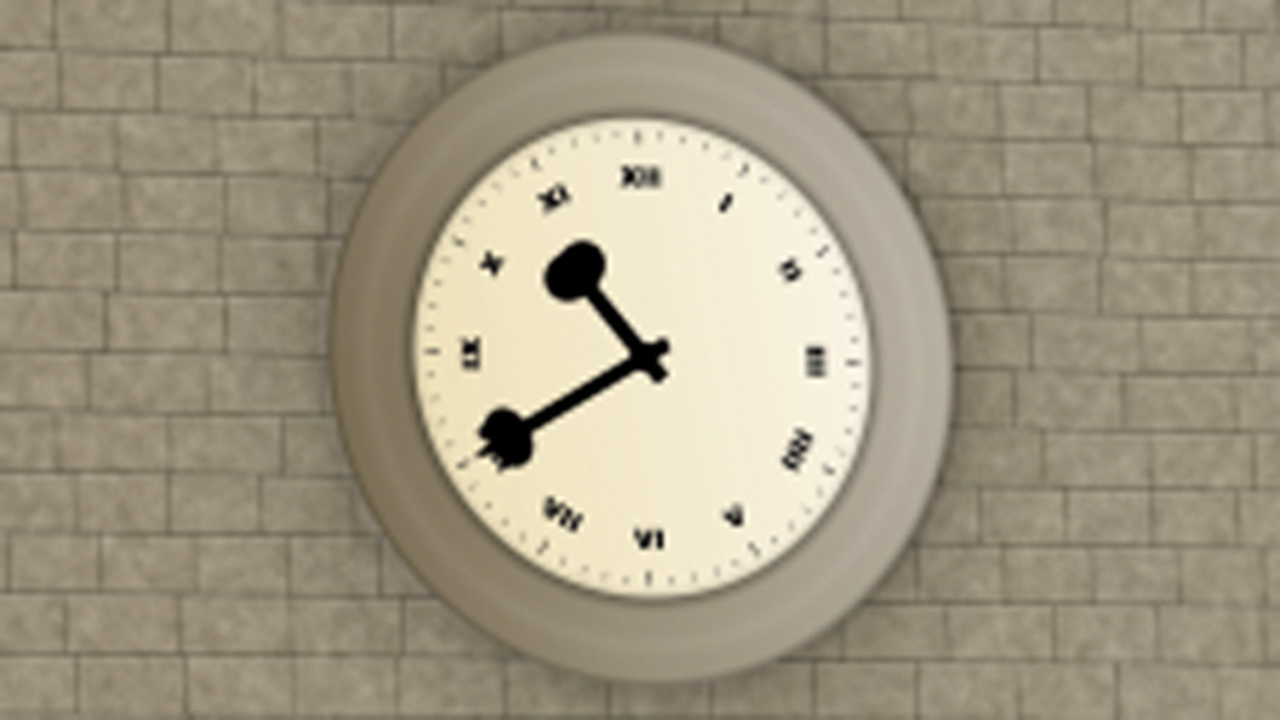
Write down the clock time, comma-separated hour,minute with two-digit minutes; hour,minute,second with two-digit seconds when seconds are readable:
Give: 10,40
